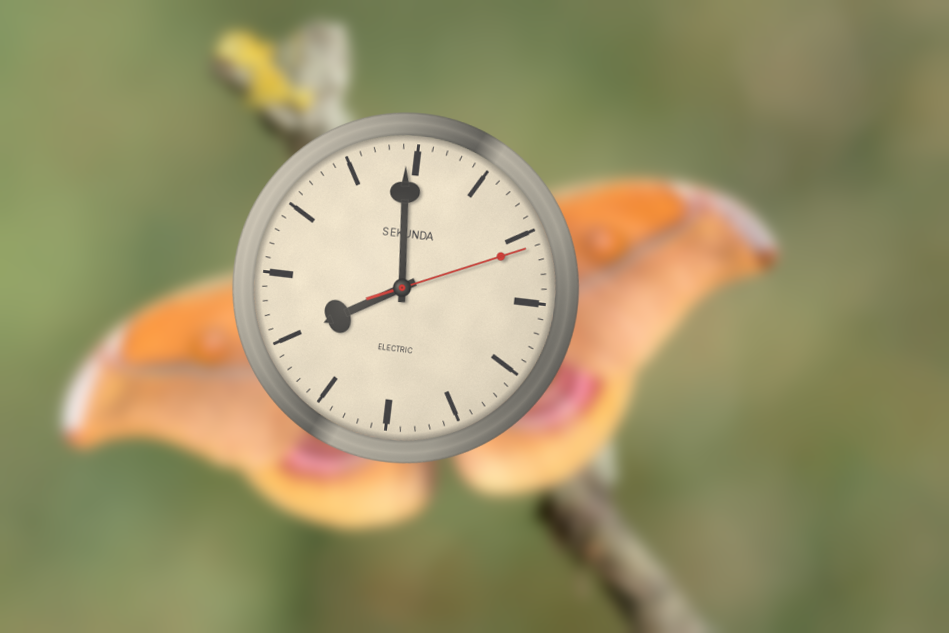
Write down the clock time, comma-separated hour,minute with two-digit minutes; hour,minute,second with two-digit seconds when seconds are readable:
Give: 7,59,11
